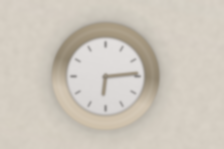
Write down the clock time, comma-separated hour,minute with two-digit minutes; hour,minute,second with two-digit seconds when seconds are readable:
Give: 6,14
